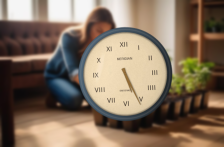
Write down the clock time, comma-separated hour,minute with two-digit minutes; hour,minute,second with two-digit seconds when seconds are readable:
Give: 5,26
